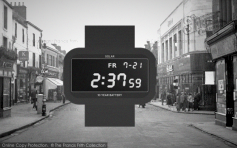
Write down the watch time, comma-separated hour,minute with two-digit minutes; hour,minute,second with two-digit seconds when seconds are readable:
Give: 2,37,59
